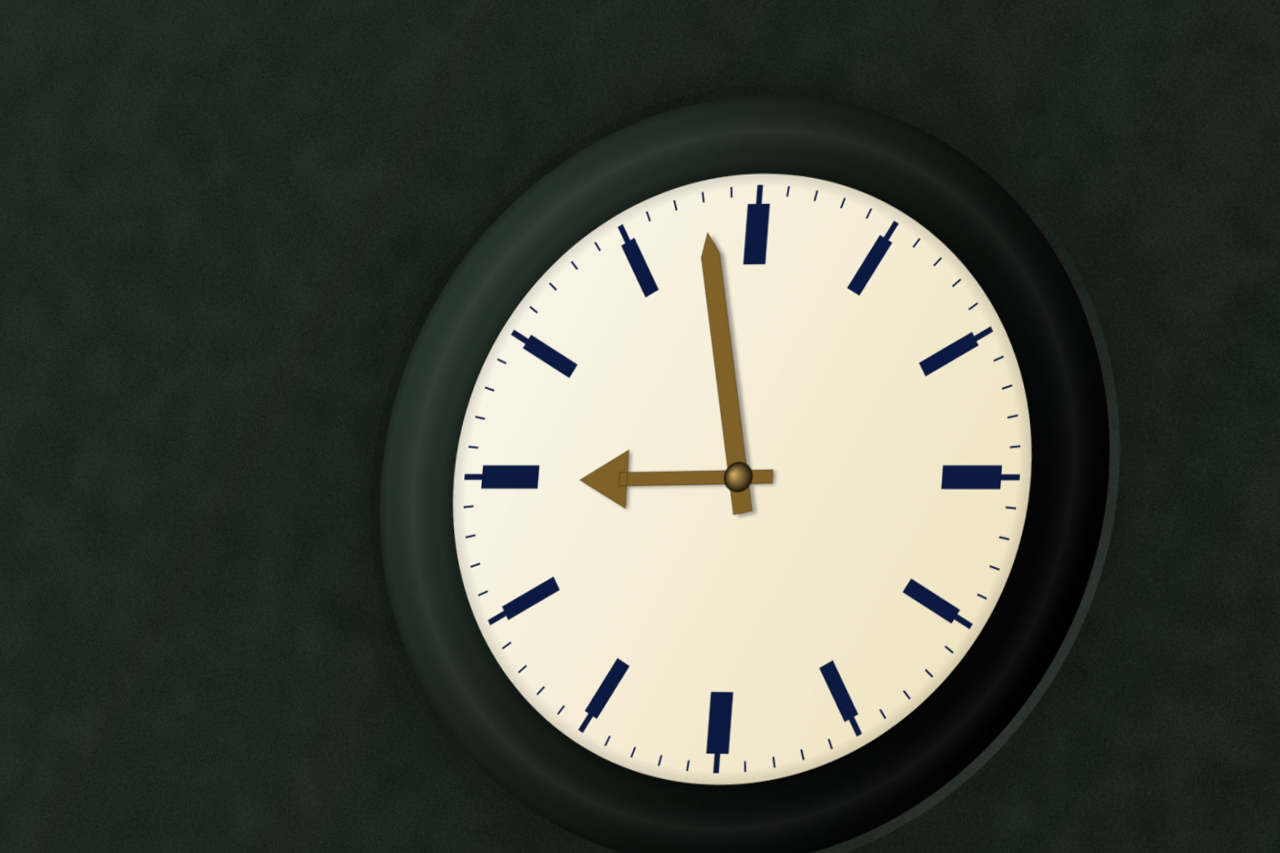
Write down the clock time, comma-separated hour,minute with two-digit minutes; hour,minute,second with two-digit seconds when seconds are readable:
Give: 8,58
